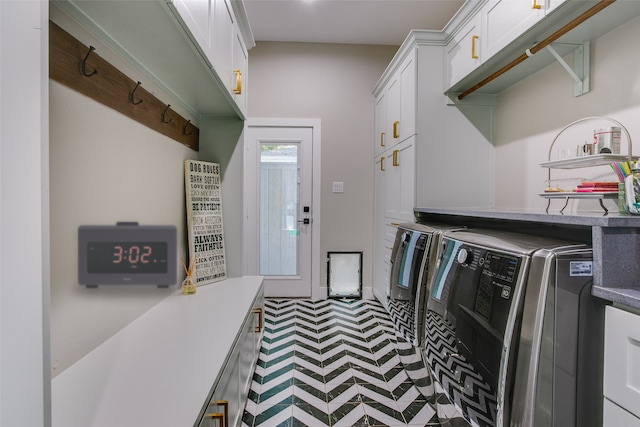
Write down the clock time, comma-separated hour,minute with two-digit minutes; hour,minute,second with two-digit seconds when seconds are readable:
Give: 3,02
